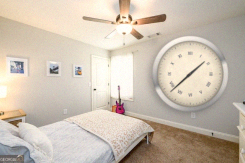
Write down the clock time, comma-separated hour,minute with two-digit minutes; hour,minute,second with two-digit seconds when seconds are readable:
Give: 1,38
